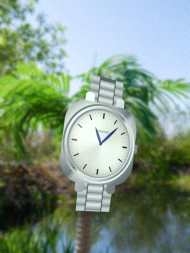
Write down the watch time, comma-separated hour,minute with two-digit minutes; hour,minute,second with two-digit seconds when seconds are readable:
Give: 11,07
